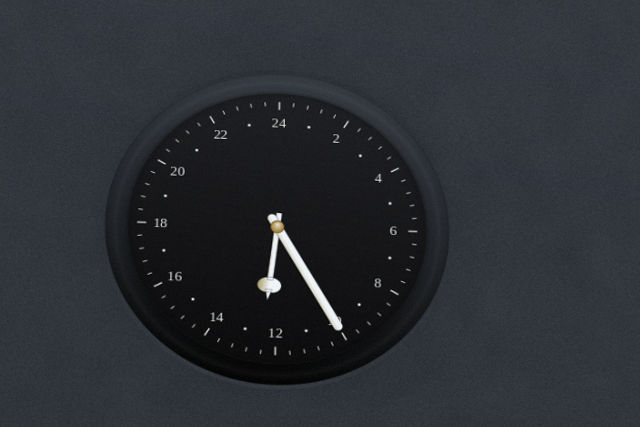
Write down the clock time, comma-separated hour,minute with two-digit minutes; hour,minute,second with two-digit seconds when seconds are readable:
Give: 12,25
